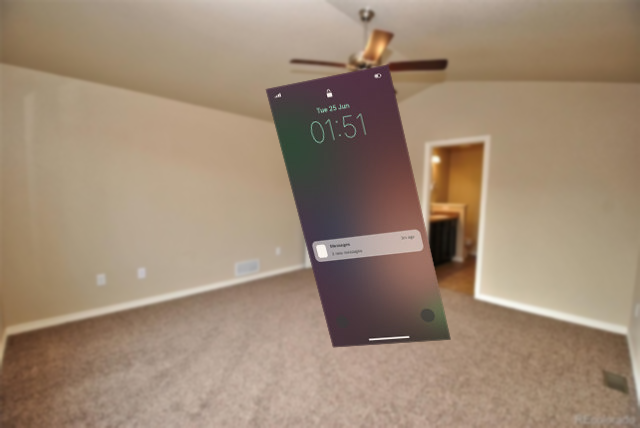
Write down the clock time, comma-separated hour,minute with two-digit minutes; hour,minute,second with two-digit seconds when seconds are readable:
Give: 1,51
